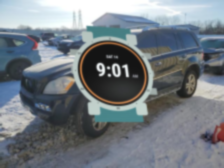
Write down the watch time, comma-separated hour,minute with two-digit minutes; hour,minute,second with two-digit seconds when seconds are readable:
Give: 9,01
